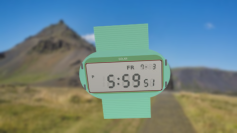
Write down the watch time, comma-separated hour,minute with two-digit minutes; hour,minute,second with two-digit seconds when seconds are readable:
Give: 5,59,51
